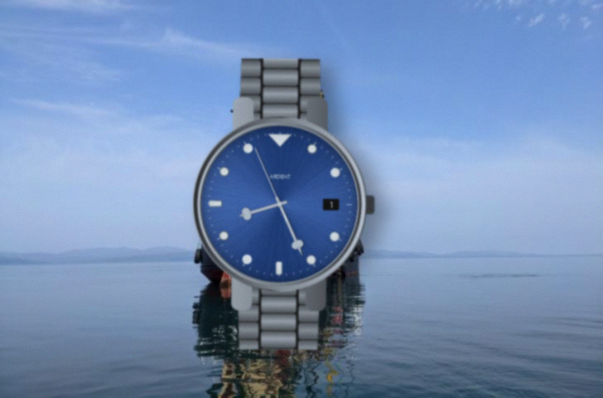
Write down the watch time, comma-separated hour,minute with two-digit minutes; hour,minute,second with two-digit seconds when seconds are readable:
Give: 8,25,56
